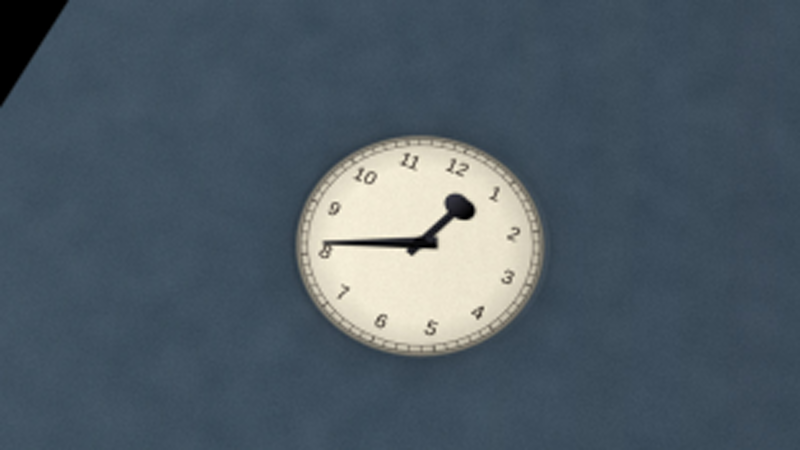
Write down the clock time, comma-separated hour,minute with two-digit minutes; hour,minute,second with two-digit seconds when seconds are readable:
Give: 12,41
